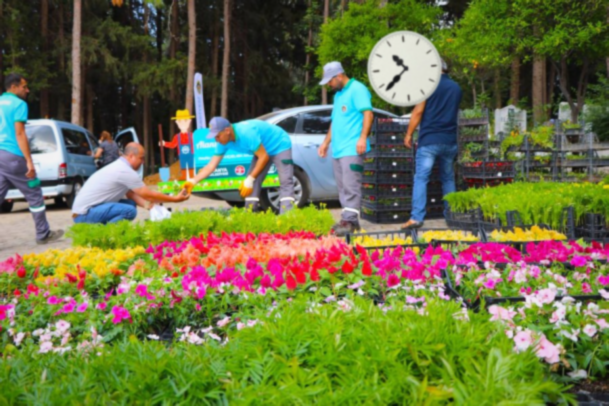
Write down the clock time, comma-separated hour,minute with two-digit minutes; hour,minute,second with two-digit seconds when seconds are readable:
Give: 10,38
